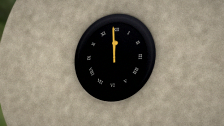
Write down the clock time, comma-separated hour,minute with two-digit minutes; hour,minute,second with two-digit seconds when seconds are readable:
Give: 11,59
